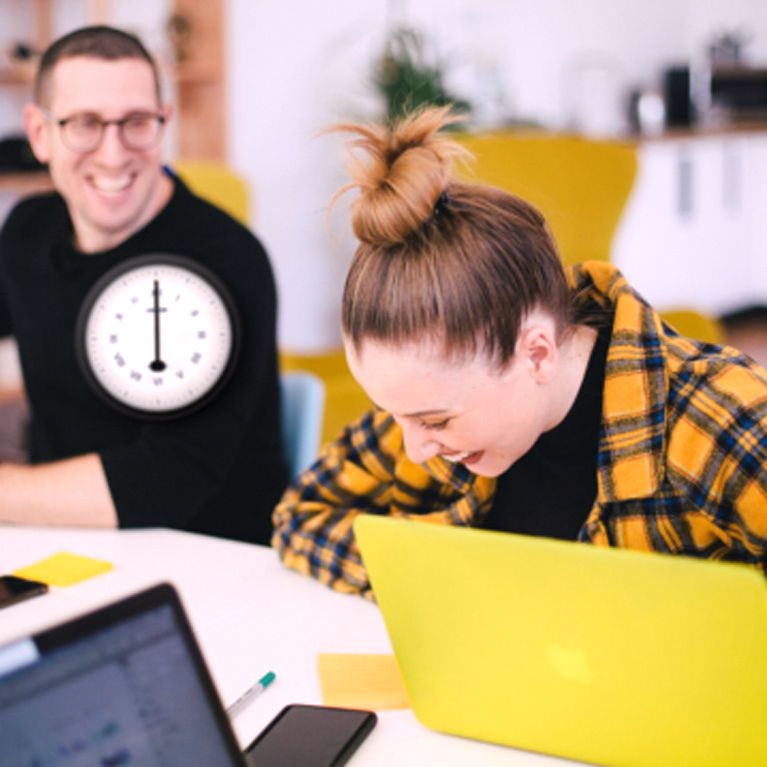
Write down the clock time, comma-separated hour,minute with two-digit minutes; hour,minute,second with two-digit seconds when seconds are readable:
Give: 6,00
